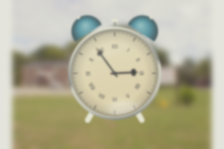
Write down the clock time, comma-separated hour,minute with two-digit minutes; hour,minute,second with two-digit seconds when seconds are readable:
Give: 2,54
